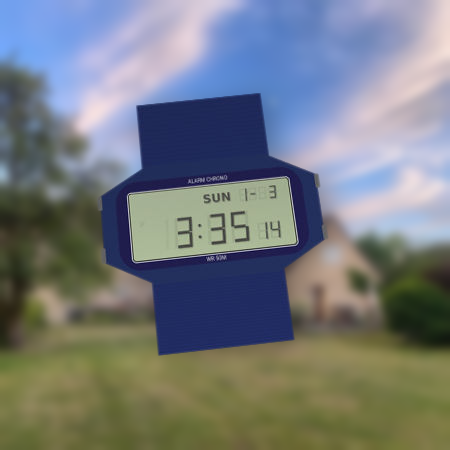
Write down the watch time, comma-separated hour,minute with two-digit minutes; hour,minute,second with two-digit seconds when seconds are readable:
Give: 3,35,14
